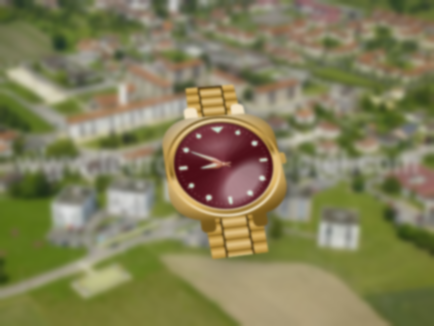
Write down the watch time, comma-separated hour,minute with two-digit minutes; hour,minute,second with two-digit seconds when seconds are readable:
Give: 8,50
